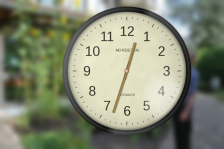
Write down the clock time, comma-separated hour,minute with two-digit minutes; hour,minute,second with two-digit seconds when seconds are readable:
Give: 12,33
